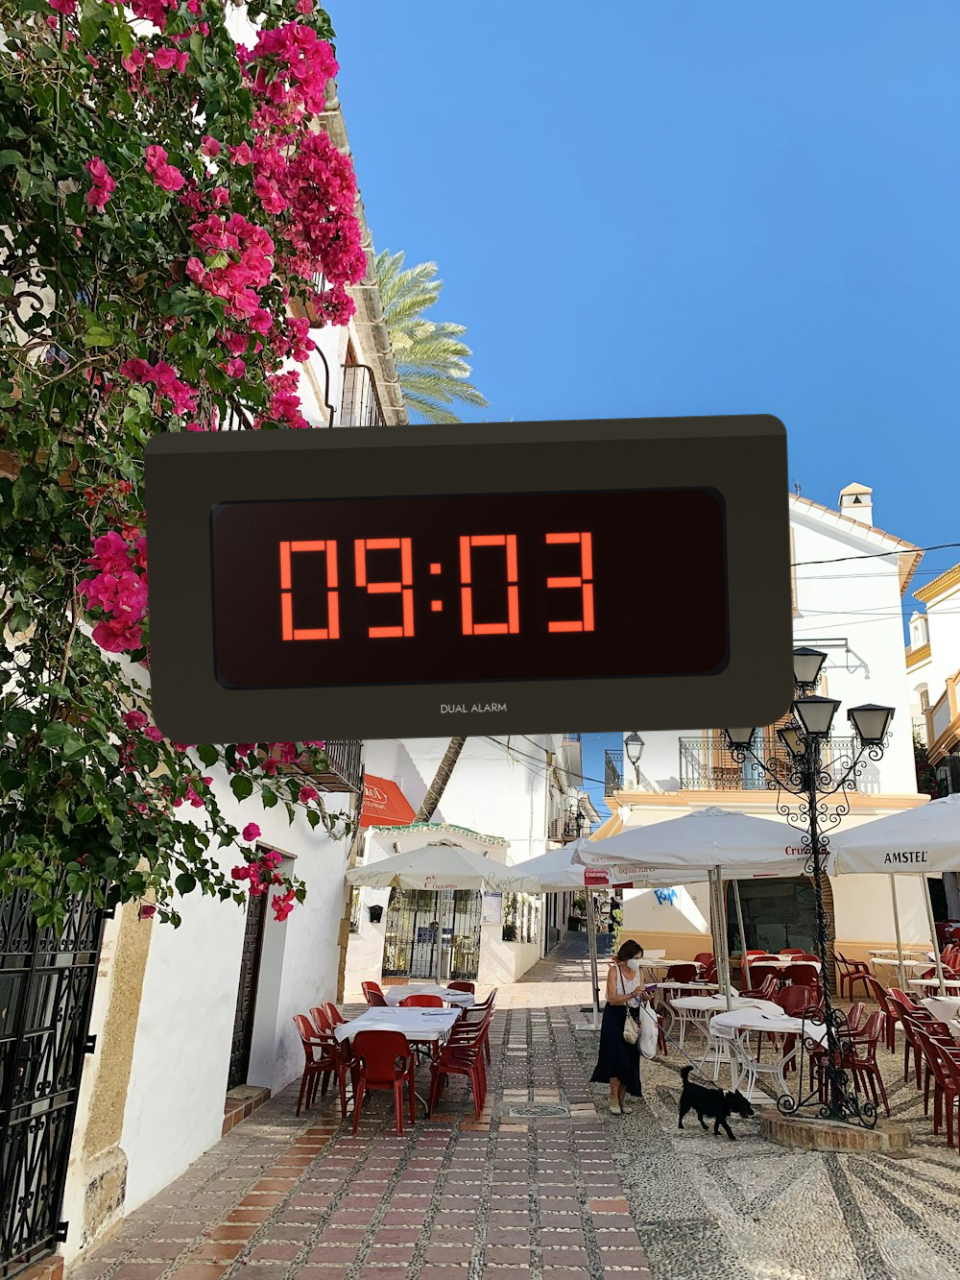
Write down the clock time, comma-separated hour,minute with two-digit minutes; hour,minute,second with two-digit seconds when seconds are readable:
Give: 9,03
